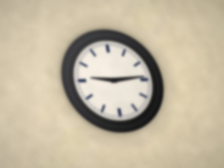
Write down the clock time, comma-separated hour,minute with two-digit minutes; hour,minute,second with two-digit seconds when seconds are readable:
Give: 9,14
